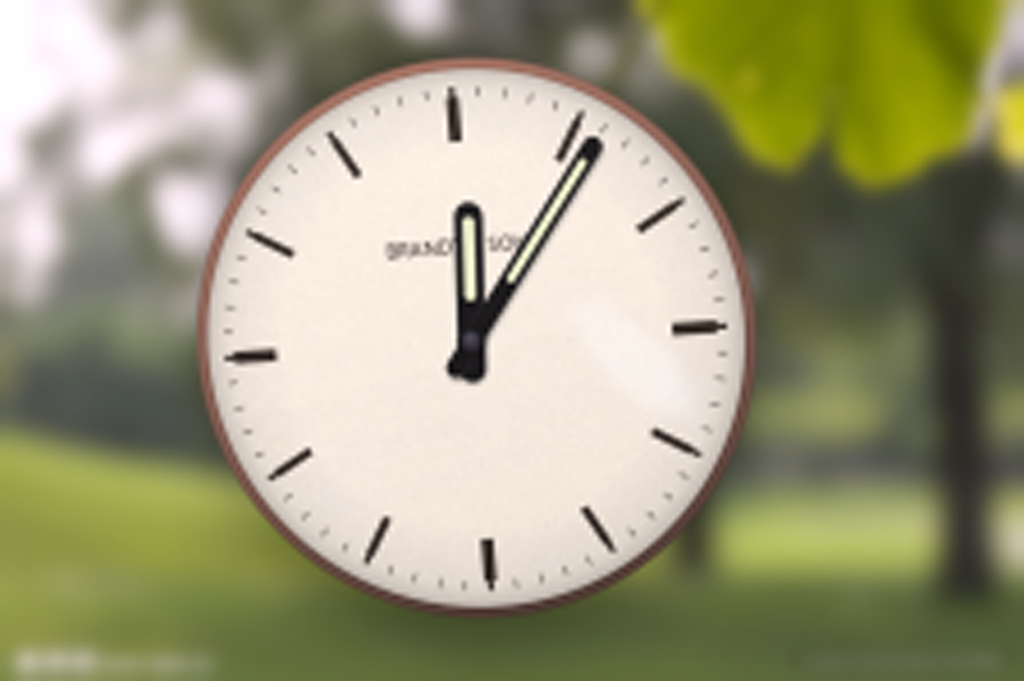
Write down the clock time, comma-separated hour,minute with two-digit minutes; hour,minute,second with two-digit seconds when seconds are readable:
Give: 12,06
